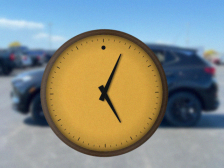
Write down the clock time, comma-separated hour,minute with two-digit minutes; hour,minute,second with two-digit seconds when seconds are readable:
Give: 5,04
